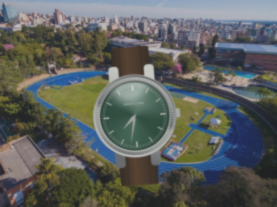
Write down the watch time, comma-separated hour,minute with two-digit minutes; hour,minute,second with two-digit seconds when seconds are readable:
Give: 7,32
